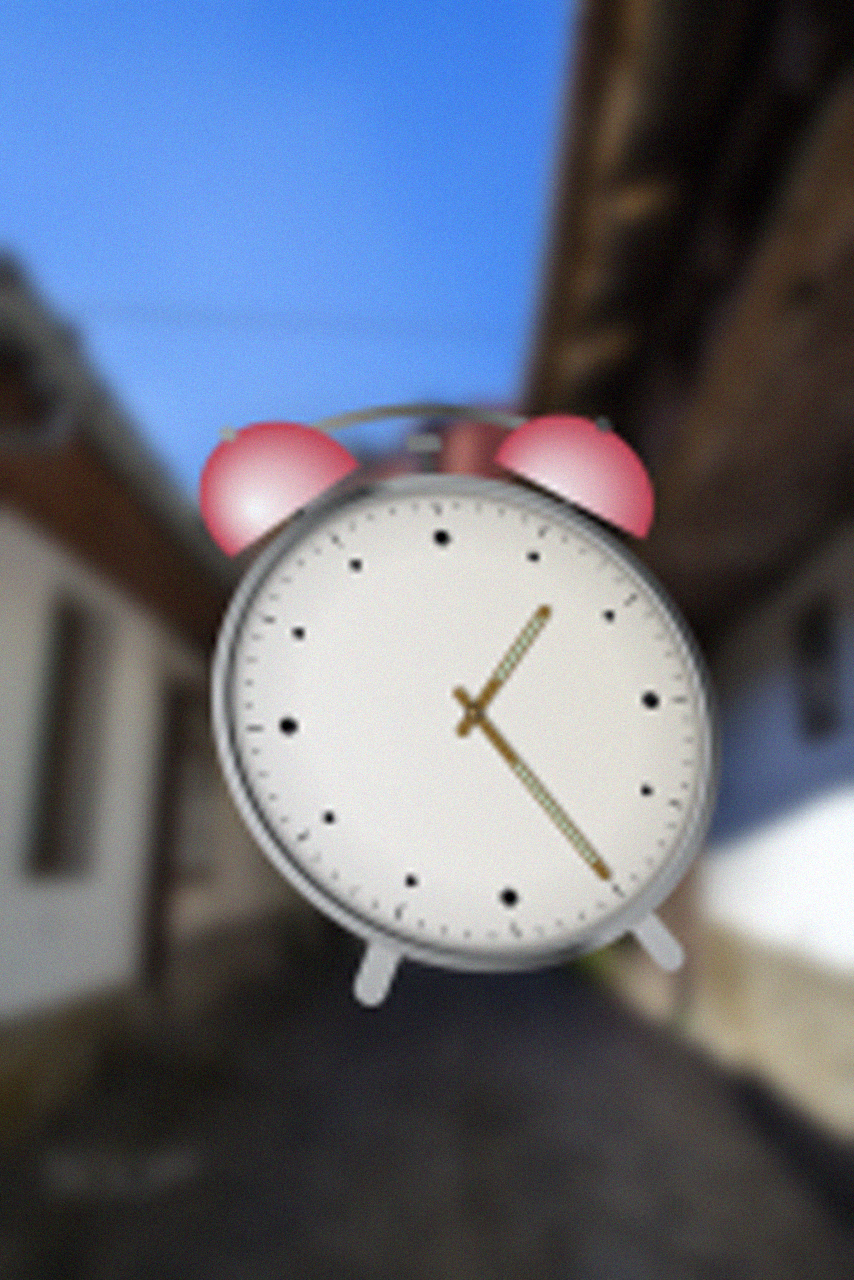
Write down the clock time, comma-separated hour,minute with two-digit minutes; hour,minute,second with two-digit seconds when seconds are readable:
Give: 1,25
